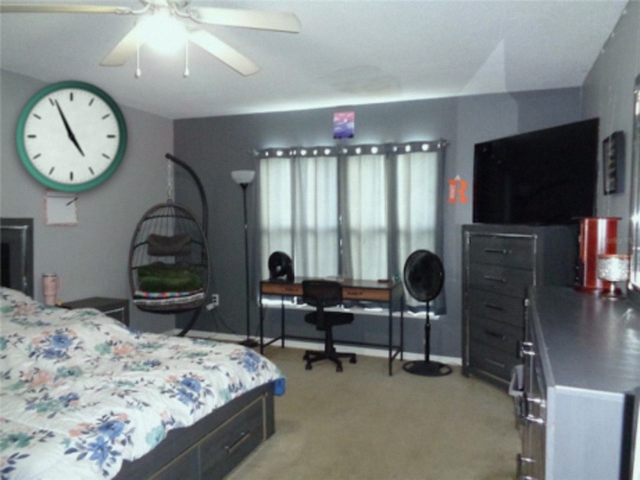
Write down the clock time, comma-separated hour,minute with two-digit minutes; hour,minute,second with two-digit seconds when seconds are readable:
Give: 4,56
